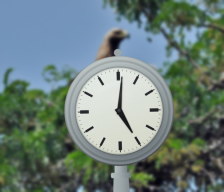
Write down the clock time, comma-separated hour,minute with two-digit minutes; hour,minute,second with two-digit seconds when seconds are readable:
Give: 5,01
